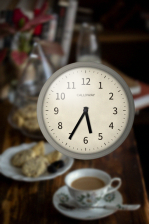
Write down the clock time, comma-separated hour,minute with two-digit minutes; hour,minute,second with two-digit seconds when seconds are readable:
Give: 5,35
